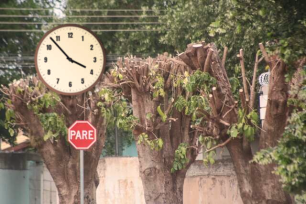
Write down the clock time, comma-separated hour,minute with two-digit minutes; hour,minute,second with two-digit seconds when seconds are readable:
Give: 3,53
